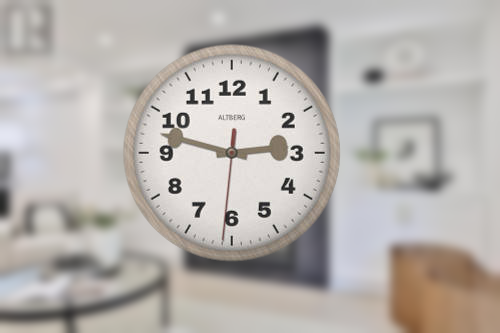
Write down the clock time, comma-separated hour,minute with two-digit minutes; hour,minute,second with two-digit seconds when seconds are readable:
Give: 2,47,31
